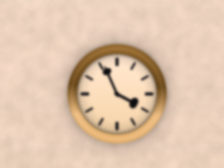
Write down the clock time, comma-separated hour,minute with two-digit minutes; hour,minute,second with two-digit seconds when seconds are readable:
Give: 3,56
